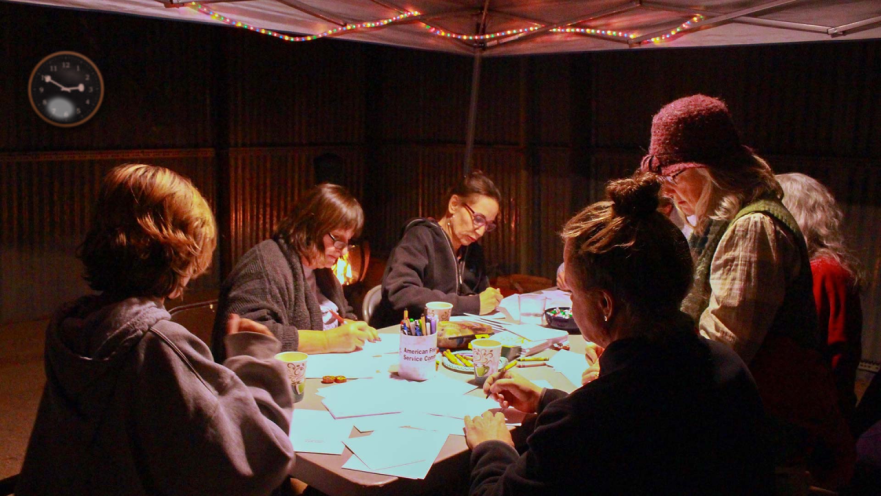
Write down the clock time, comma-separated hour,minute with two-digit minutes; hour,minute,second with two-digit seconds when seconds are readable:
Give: 2,50
